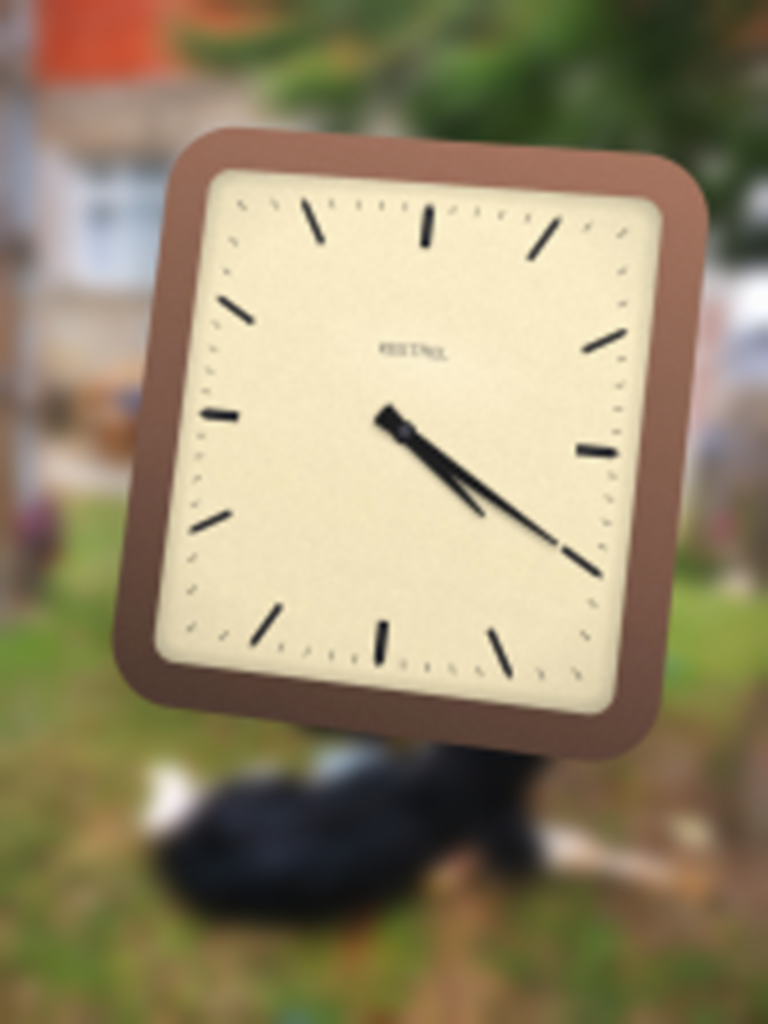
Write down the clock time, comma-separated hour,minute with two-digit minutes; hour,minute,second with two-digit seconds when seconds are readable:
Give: 4,20
